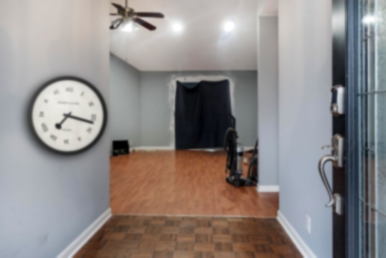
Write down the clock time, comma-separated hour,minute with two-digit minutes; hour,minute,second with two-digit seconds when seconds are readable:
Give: 7,17
